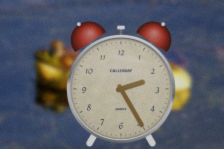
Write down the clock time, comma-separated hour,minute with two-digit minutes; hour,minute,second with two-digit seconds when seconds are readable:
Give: 2,25
